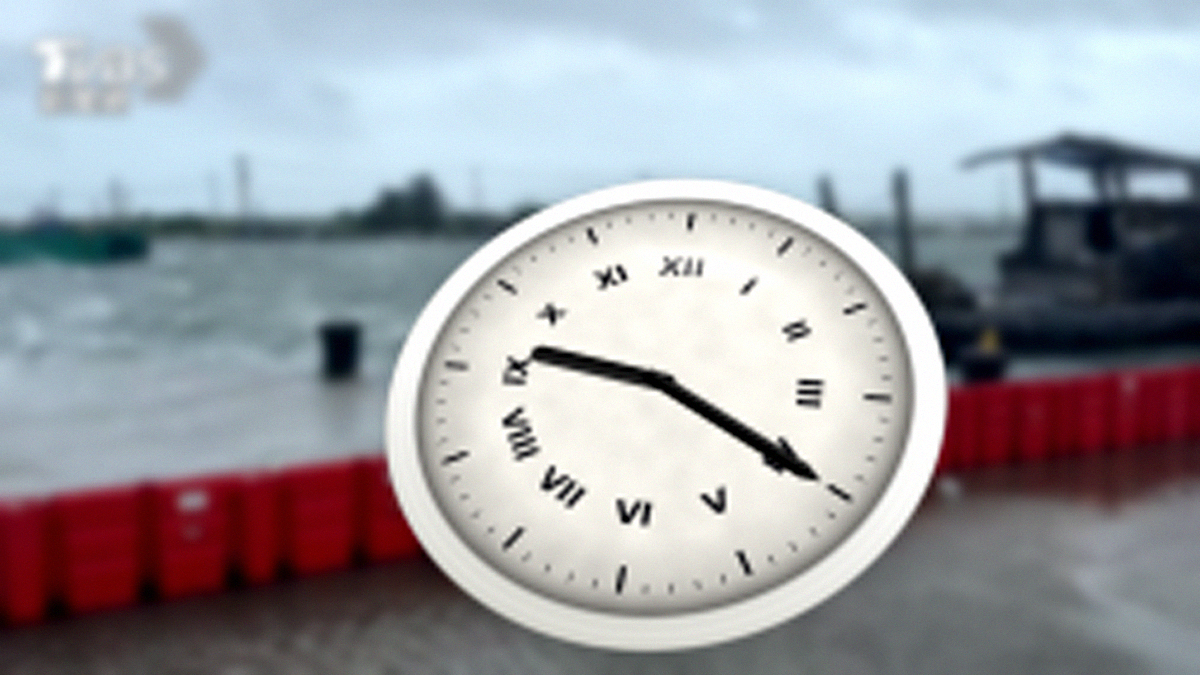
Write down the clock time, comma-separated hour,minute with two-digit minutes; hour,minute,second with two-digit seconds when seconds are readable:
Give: 9,20
